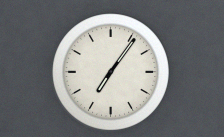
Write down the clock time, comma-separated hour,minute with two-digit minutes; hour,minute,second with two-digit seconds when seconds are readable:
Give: 7,06
